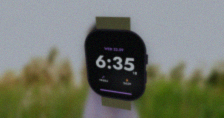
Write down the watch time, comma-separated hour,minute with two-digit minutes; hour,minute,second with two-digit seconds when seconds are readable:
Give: 6,35
